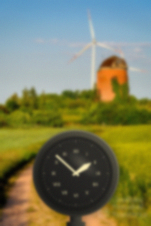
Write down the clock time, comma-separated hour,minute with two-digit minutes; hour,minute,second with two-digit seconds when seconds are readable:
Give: 1,52
